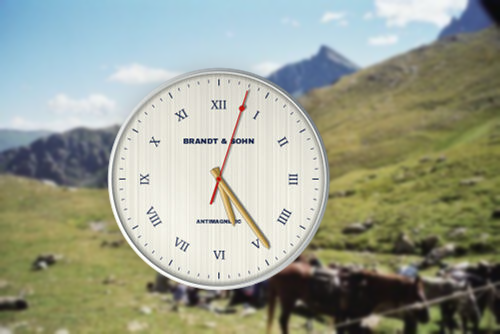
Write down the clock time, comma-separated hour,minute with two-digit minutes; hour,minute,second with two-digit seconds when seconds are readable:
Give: 5,24,03
